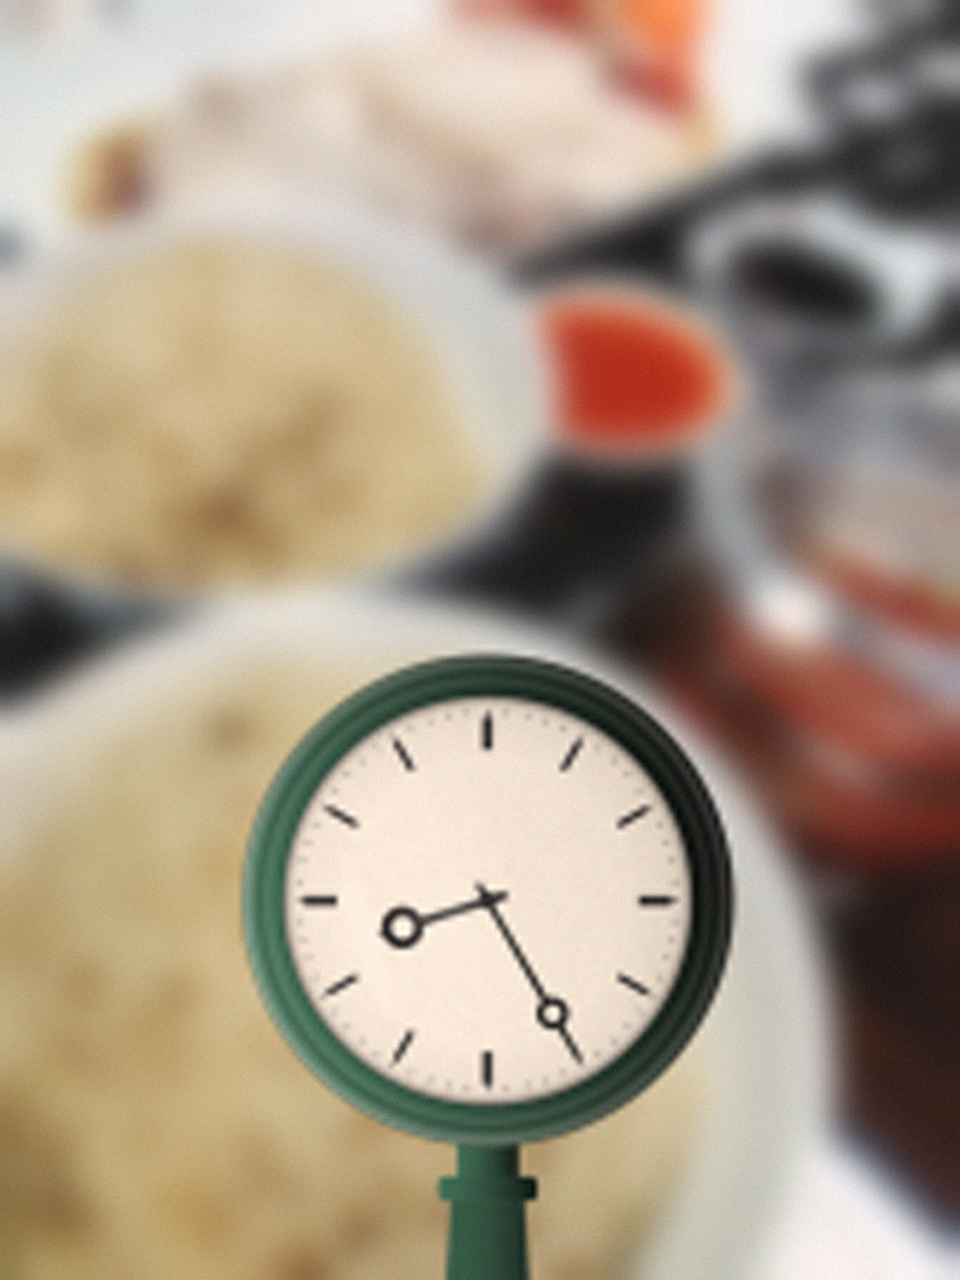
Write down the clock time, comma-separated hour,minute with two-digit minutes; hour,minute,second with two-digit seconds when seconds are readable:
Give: 8,25
